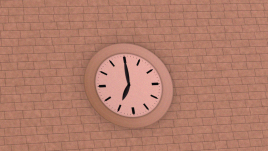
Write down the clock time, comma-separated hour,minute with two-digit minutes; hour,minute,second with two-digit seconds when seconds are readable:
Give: 7,00
